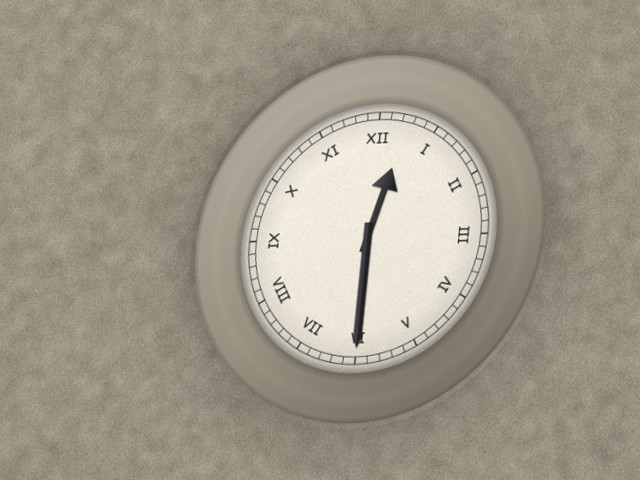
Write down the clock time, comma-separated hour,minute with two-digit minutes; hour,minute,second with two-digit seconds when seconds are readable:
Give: 12,30
